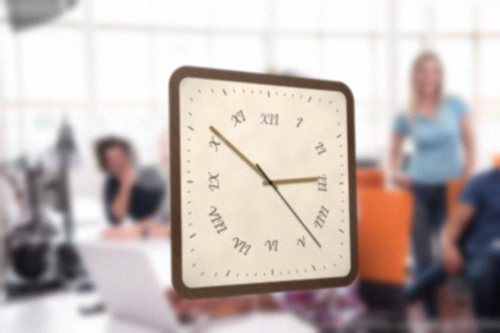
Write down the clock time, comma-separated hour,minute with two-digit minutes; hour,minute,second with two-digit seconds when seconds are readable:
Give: 2,51,23
